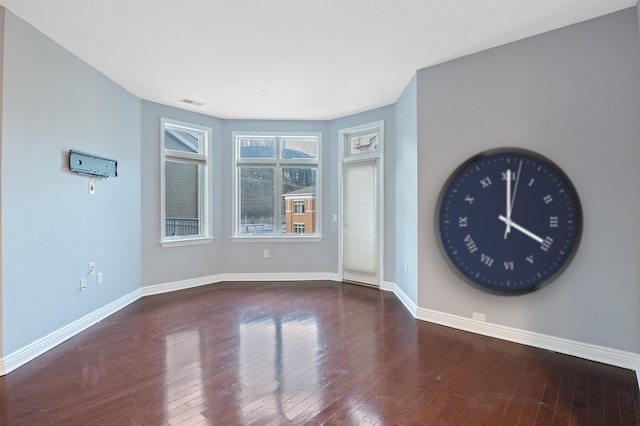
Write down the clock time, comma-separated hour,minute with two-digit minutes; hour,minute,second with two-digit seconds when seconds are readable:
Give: 4,00,02
